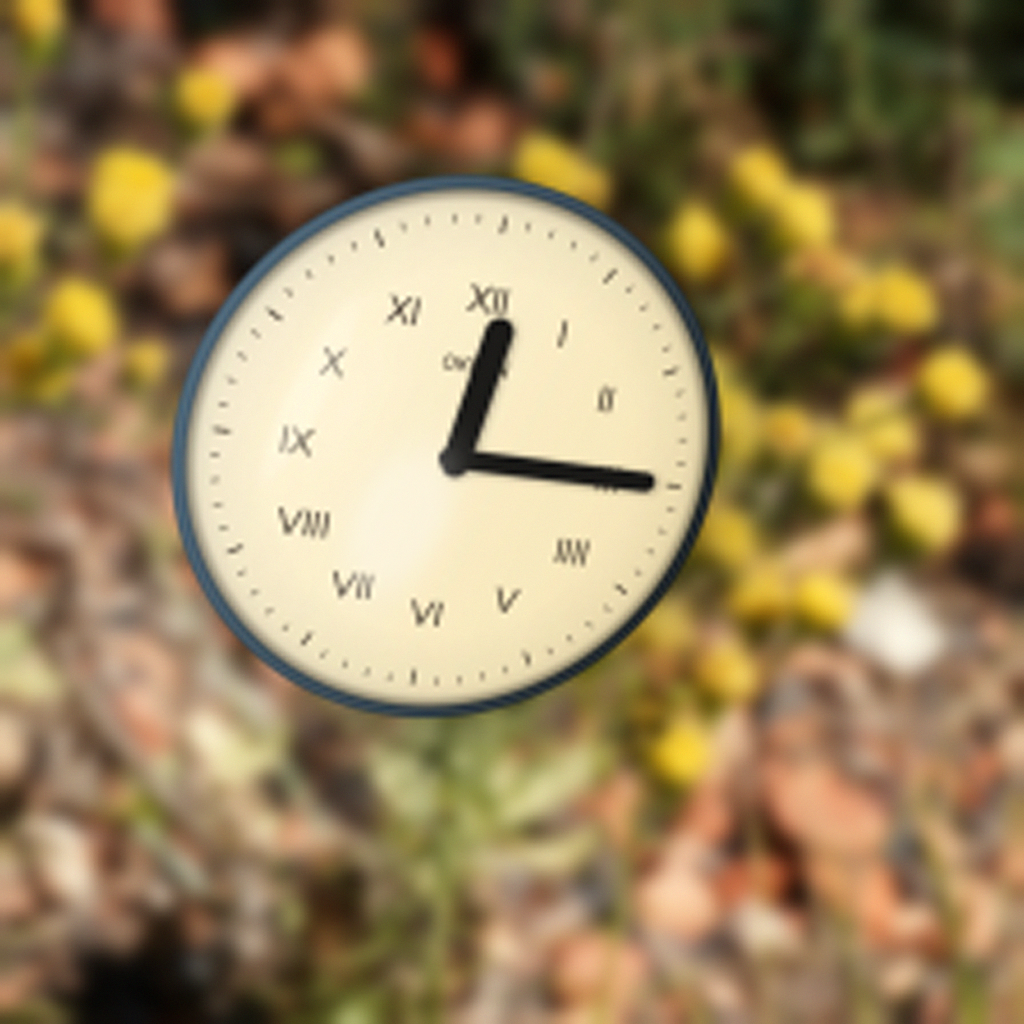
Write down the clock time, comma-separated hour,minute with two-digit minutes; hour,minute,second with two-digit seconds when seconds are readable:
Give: 12,15
